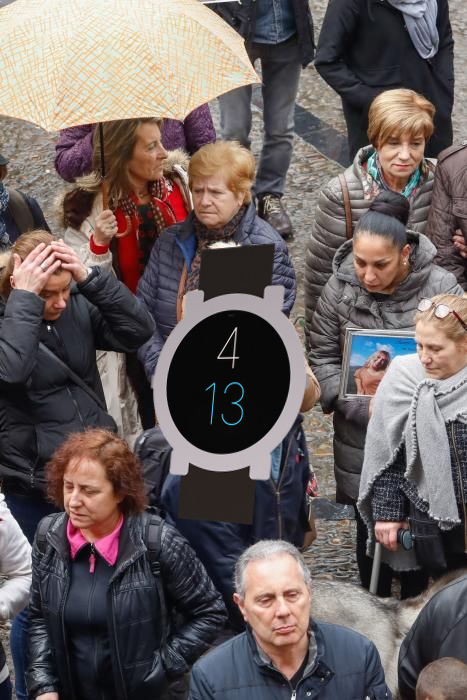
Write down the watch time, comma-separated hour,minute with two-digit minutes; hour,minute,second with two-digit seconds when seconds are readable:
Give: 4,13
